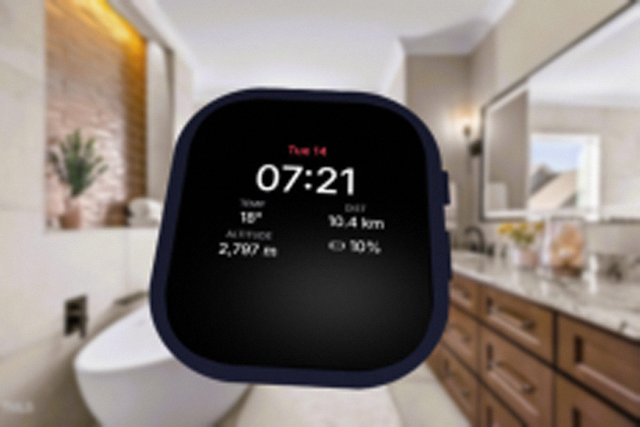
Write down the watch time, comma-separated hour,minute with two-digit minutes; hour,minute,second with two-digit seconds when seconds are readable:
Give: 7,21
